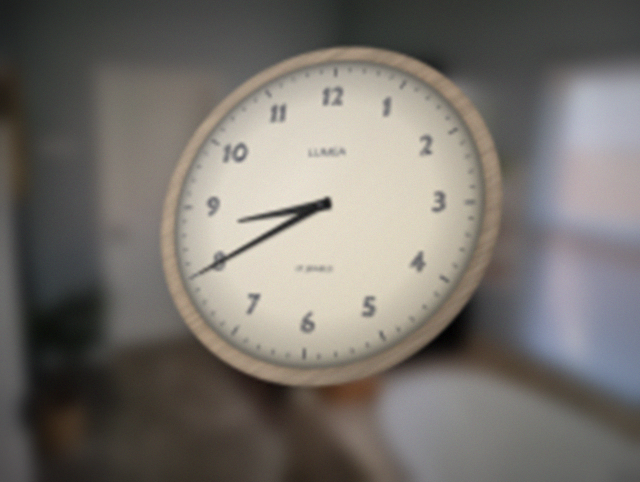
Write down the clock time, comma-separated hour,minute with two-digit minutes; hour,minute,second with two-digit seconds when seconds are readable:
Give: 8,40
